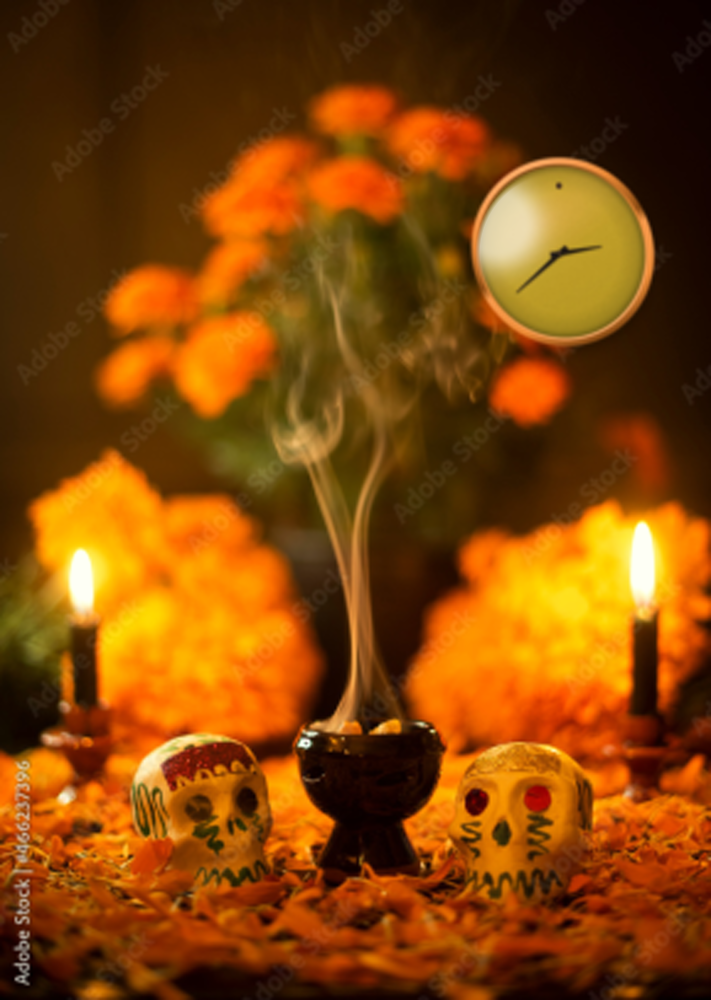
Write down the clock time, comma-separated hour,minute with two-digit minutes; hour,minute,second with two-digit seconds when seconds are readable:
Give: 2,38
